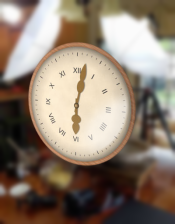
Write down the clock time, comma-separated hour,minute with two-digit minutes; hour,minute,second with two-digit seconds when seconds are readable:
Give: 6,02
